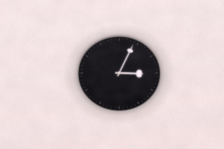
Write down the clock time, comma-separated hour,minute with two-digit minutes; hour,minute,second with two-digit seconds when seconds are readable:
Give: 3,04
